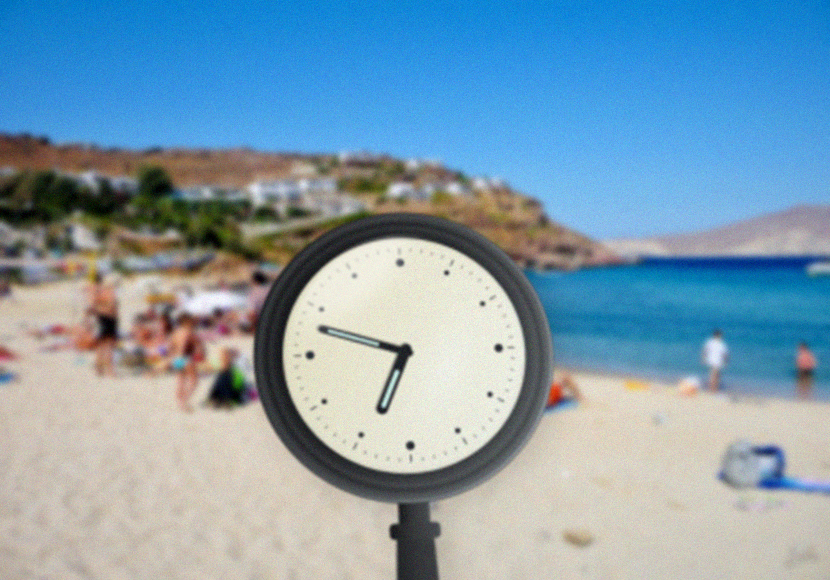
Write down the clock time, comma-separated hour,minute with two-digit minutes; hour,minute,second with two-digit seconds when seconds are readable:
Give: 6,48
